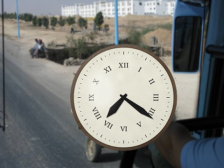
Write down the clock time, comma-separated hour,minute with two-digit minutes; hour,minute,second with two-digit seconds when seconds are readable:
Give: 7,21
